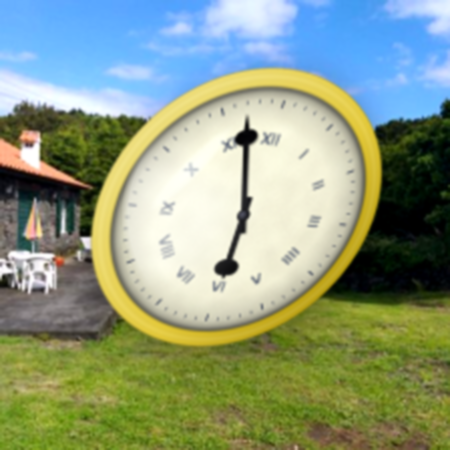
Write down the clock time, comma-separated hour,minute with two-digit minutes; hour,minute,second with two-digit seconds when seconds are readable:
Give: 5,57
